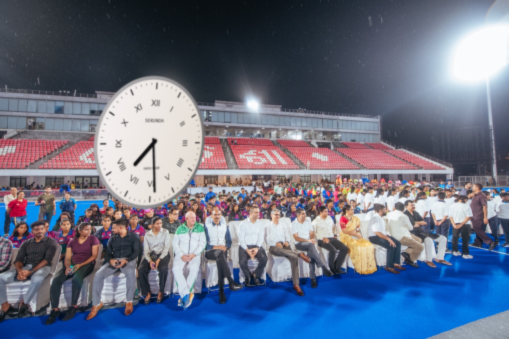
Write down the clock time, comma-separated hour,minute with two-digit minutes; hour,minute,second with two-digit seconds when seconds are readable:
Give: 7,29
